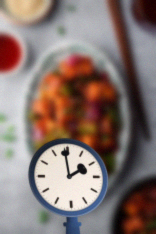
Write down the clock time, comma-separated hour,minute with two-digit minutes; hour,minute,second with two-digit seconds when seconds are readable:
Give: 1,59
